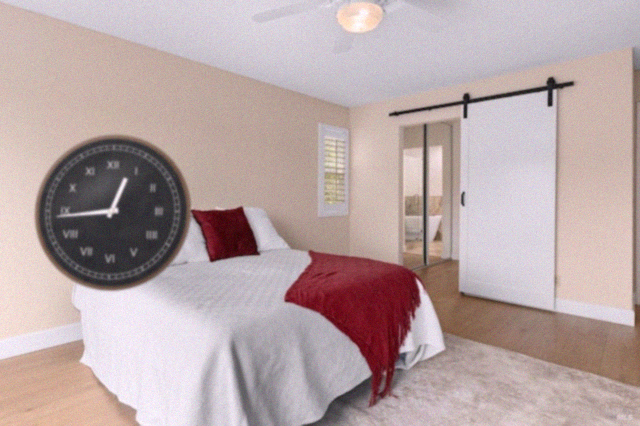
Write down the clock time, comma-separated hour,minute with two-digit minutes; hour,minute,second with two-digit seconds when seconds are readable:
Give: 12,44
